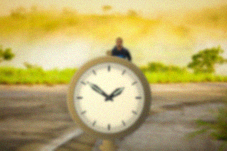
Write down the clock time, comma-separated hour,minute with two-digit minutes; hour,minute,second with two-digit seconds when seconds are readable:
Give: 1,51
